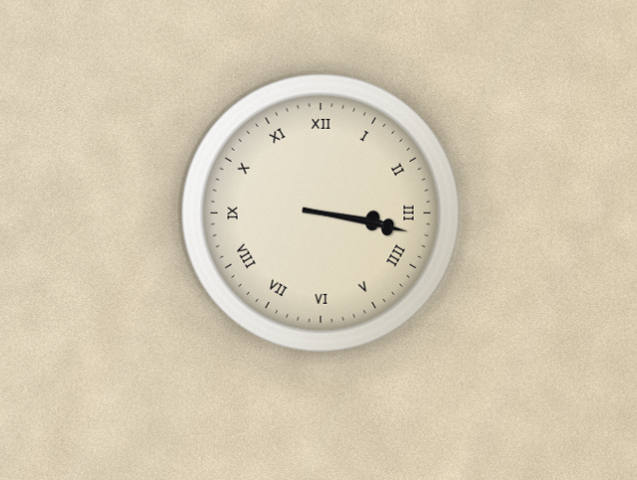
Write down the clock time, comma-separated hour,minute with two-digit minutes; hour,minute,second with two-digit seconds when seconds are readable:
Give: 3,17
